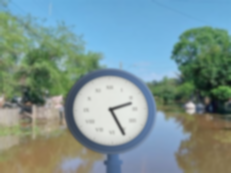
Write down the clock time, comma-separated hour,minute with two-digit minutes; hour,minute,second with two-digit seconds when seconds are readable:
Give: 2,26
